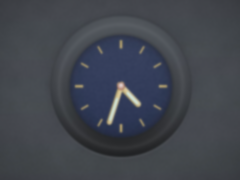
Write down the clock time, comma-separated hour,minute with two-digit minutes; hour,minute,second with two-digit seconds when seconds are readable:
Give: 4,33
